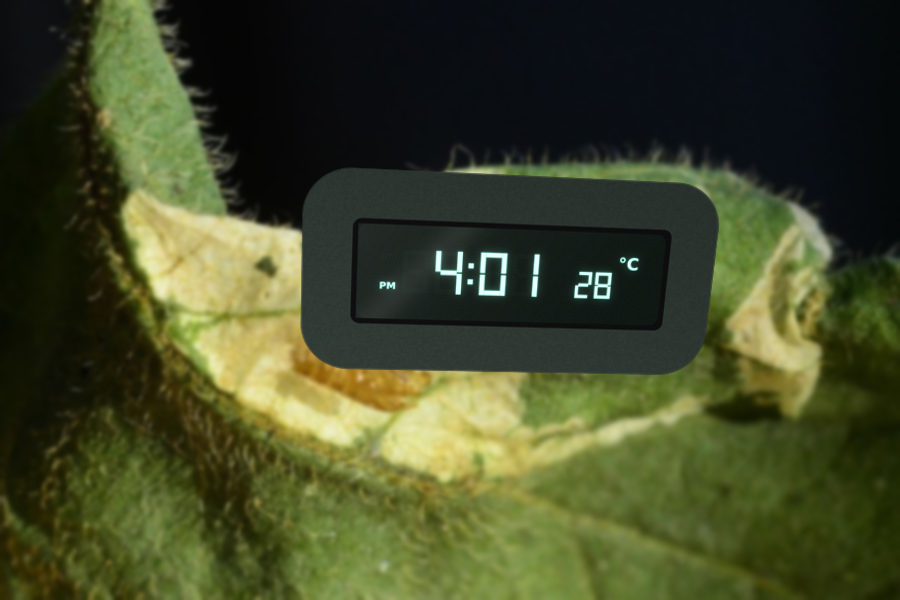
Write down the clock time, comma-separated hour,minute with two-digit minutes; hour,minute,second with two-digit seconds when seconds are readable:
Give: 4,01
